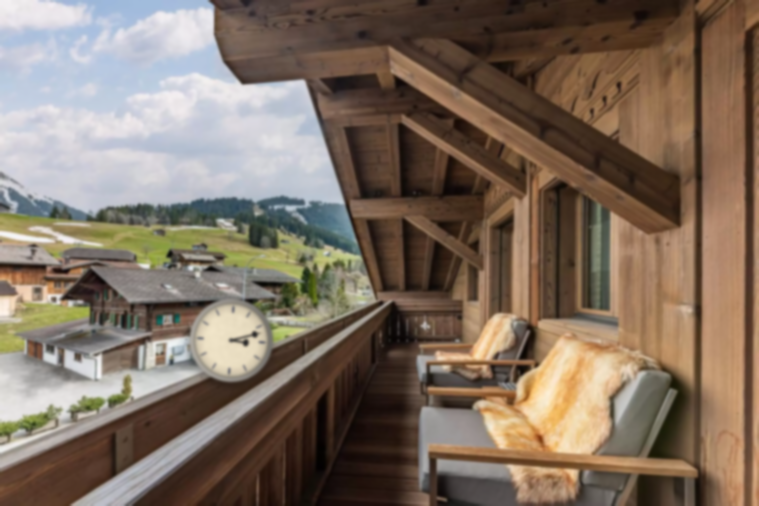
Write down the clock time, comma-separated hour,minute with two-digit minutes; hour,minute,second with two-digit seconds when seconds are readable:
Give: 3,12
